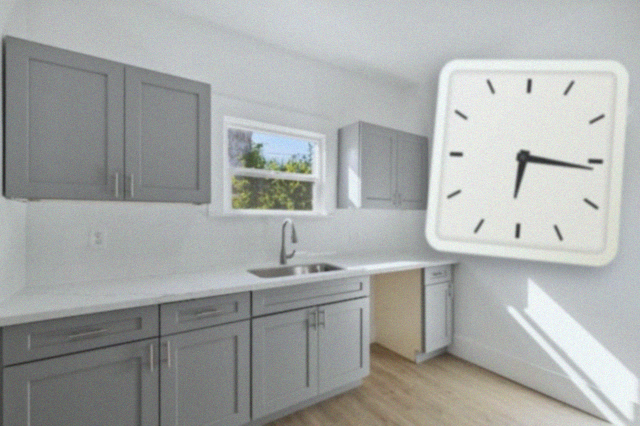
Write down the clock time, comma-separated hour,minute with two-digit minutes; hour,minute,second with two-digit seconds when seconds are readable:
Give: 6,16
